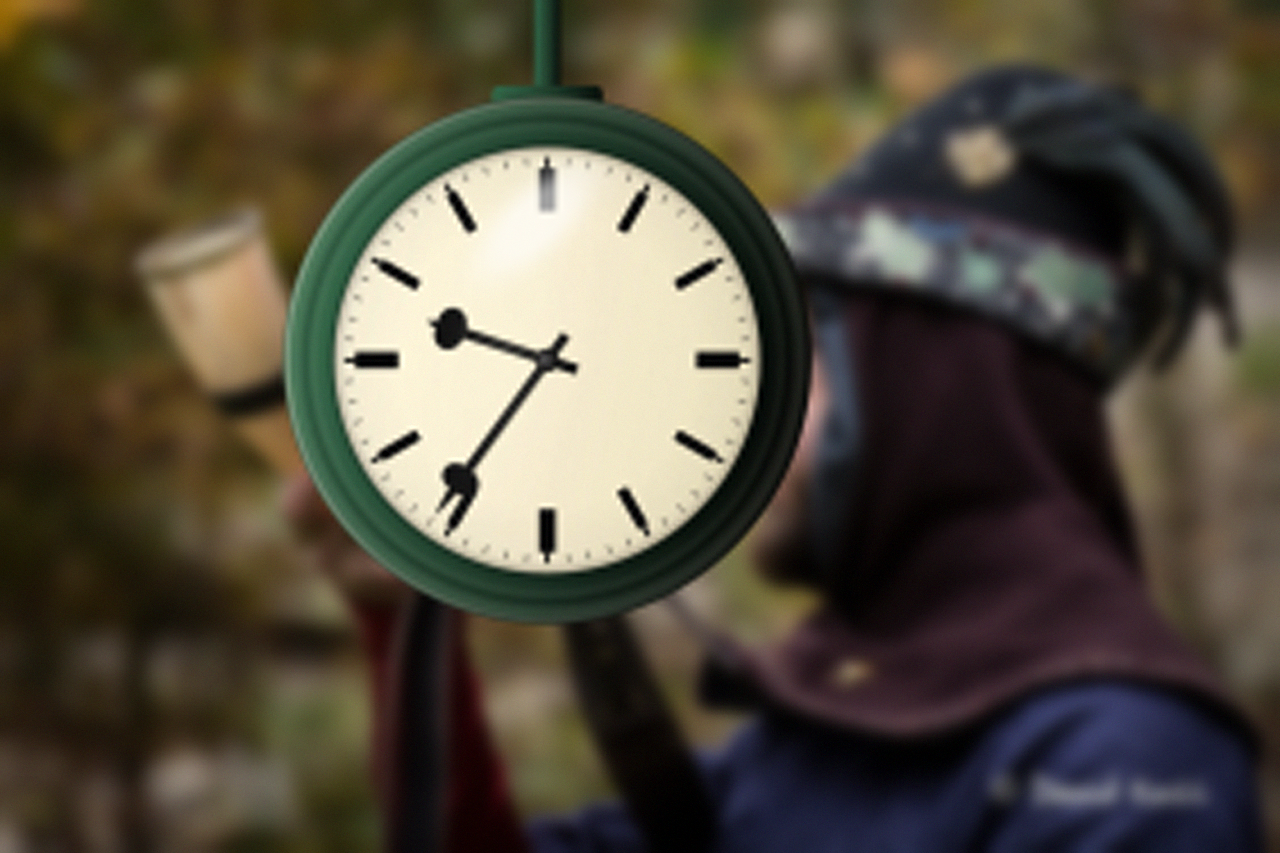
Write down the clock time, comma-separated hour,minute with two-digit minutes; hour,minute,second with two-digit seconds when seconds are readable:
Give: 9,36
